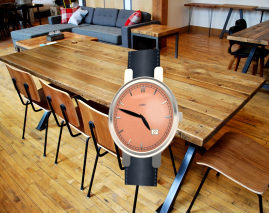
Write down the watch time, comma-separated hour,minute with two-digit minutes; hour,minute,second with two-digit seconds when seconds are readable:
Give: 4,48
